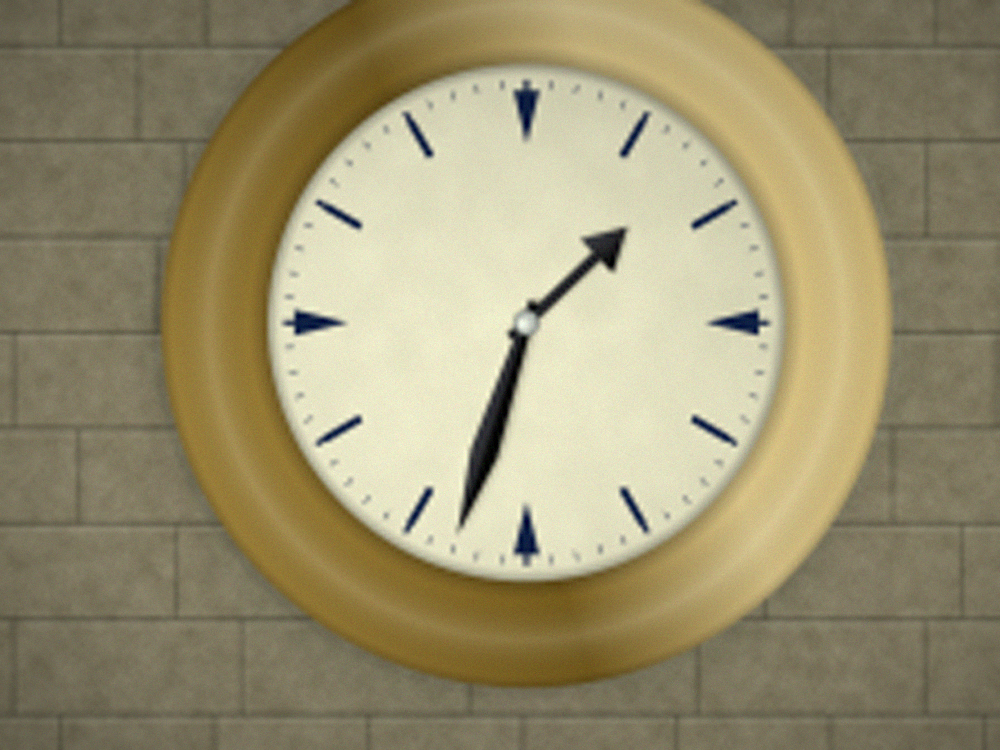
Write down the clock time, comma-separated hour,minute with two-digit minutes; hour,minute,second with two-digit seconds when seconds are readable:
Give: 1,33
